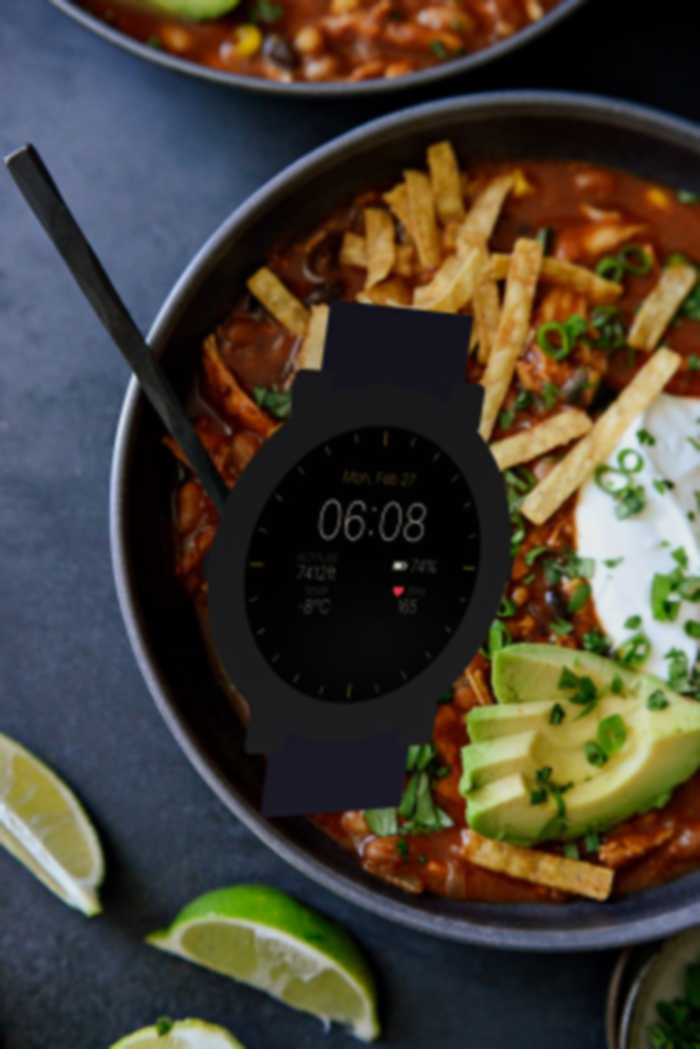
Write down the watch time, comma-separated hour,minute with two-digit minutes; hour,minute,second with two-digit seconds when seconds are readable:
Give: 6,08
